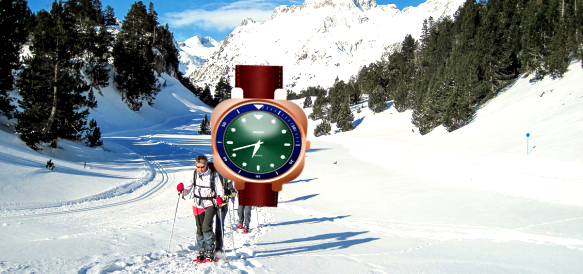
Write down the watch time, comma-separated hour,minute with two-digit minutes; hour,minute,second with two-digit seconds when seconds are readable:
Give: 6,42
